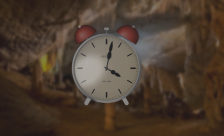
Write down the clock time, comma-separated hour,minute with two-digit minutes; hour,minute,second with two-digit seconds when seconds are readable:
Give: 4,02
